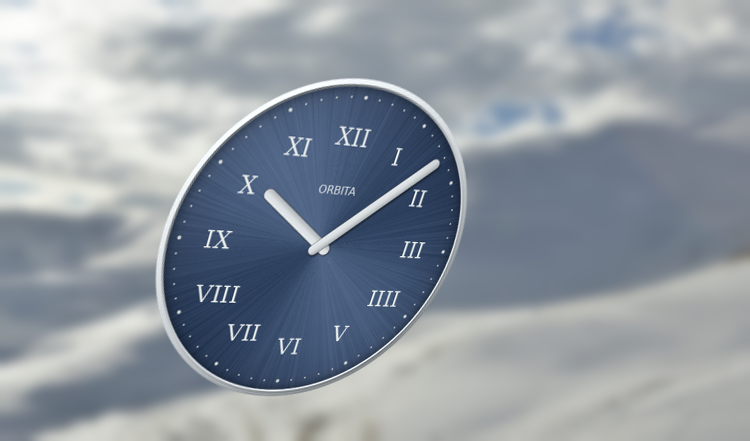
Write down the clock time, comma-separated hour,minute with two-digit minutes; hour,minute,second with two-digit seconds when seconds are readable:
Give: 10,08
